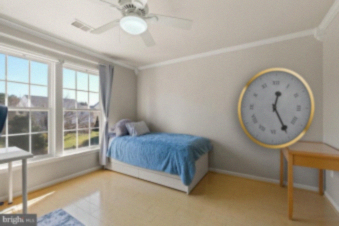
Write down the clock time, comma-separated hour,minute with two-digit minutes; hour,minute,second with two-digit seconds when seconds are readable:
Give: 12,25
